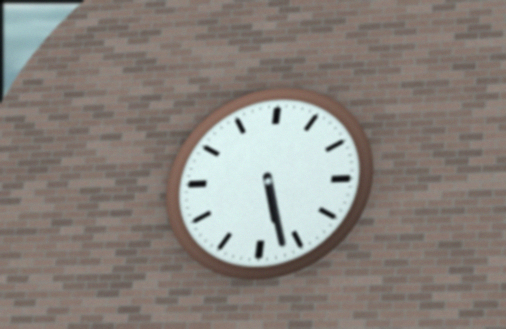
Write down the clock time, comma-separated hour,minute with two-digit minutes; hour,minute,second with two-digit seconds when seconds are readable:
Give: 5,27
